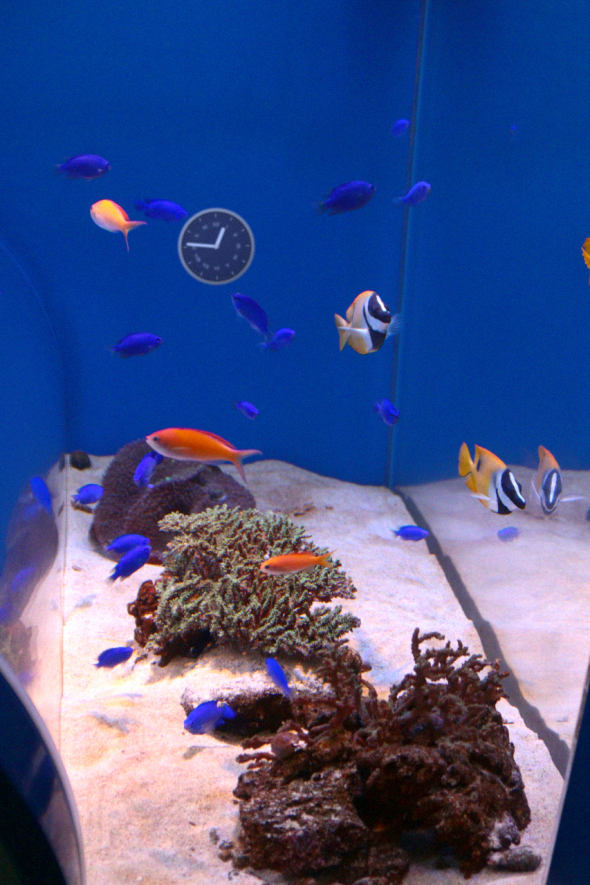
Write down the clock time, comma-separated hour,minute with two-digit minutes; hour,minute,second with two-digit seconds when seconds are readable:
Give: 12,46
